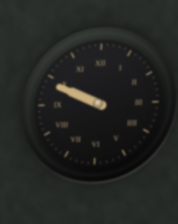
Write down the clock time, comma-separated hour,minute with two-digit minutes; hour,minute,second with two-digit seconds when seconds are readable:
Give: 9,49
